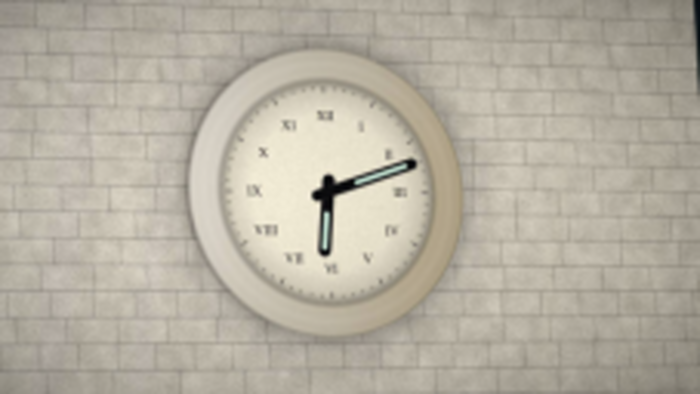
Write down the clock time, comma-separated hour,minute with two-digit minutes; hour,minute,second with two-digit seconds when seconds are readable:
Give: 6,12
